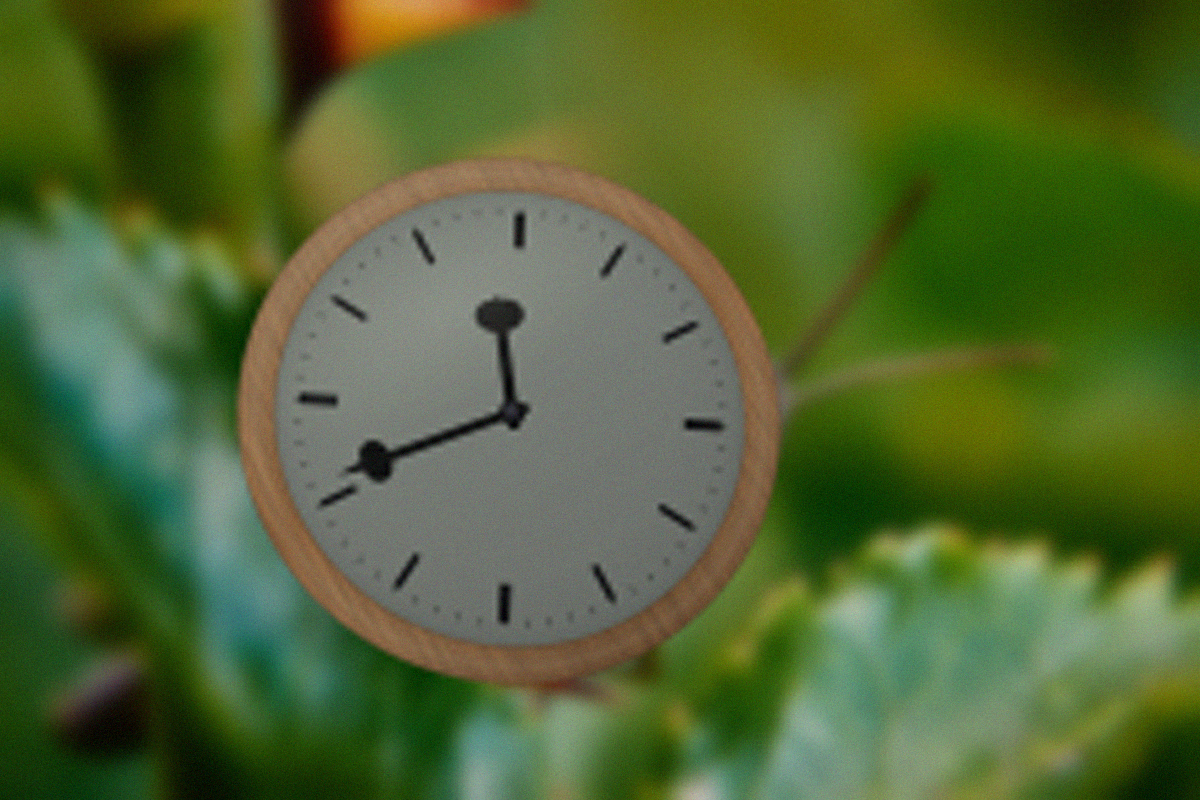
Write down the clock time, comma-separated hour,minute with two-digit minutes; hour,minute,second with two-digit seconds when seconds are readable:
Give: 11,41
